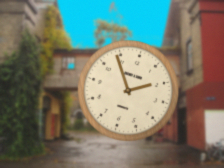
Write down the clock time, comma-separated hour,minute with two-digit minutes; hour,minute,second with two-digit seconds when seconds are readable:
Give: 1,54
